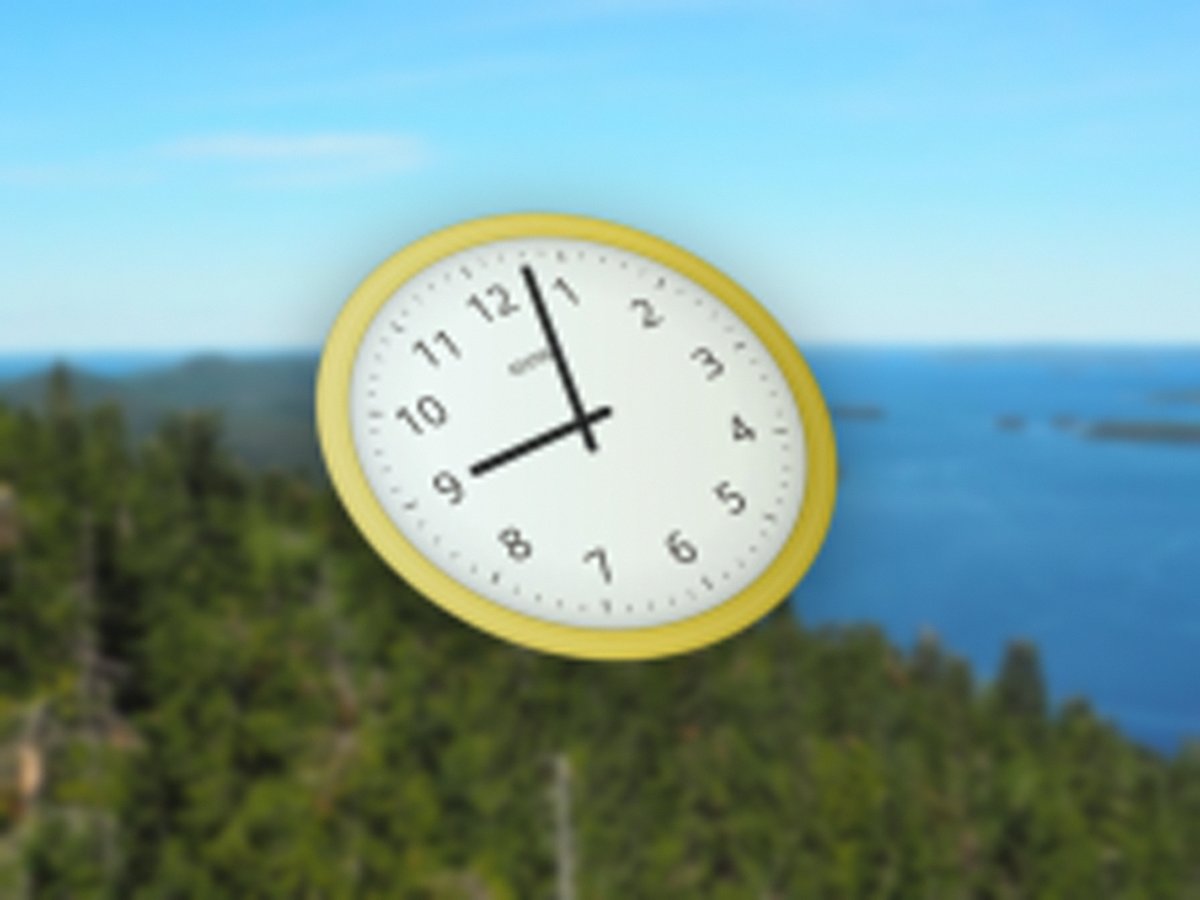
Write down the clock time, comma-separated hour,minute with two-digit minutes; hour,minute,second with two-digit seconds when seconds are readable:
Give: 9,03
